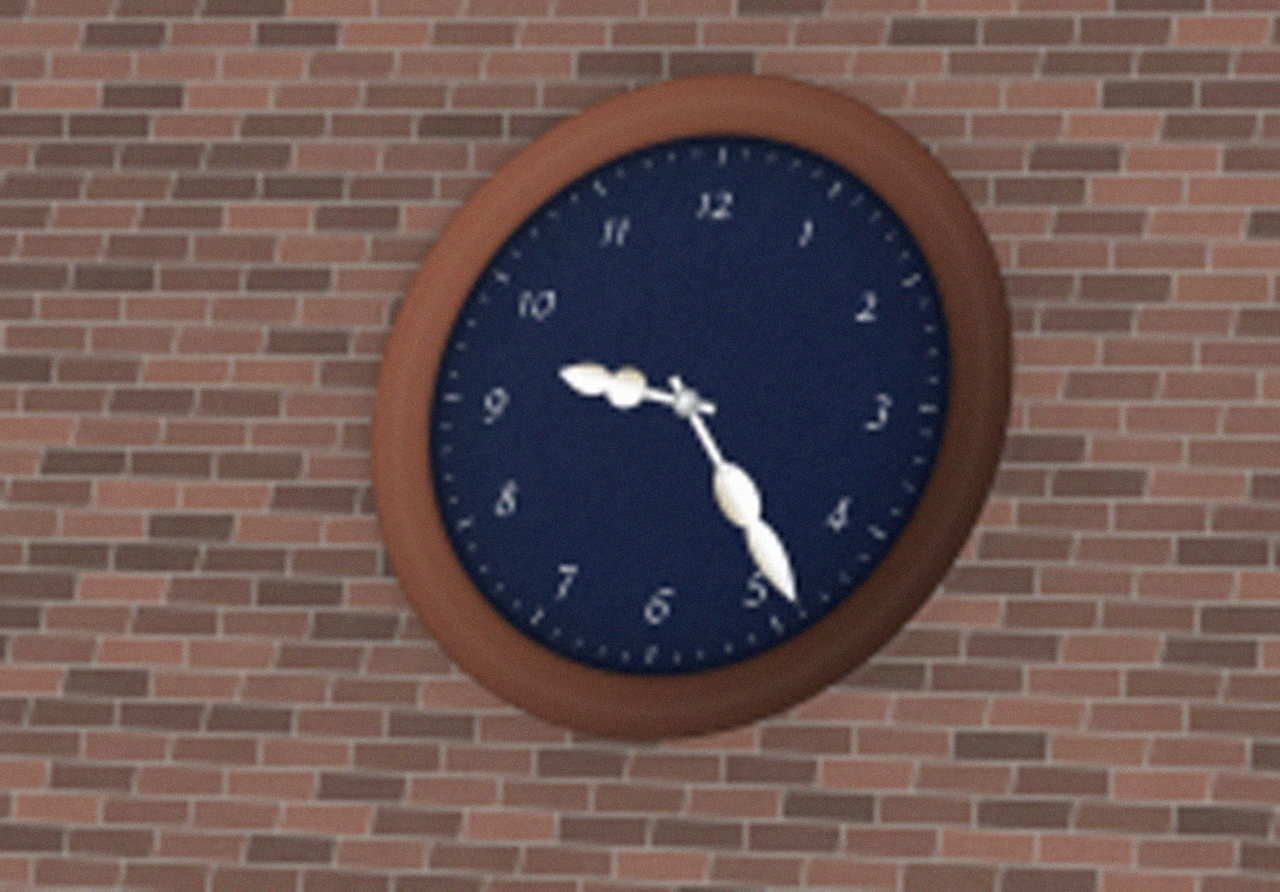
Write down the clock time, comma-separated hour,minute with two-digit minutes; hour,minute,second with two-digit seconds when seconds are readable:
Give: 9,24
